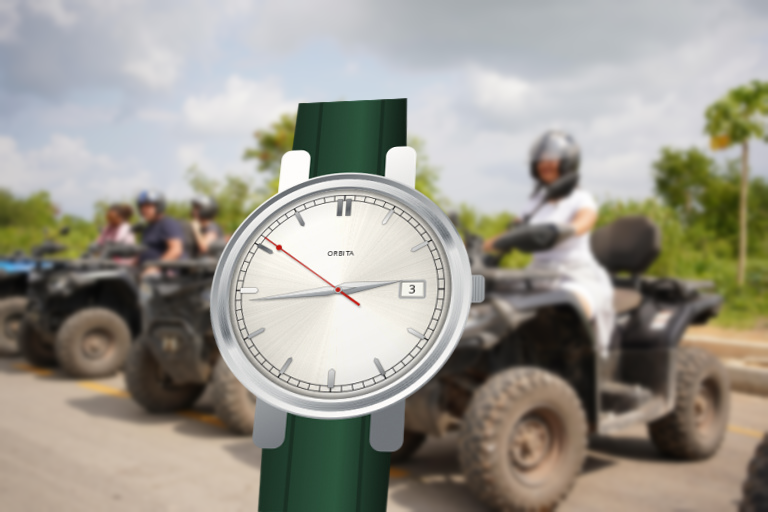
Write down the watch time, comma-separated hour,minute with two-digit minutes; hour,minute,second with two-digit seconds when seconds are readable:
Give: 2,43,51
